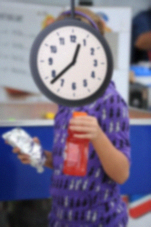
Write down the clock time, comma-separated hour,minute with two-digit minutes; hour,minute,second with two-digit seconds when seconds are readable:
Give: 12,38
